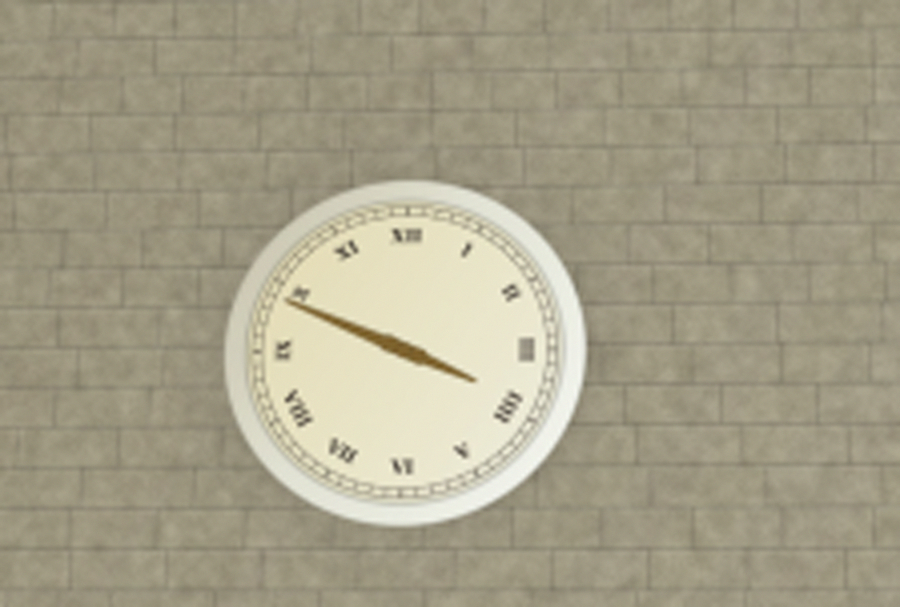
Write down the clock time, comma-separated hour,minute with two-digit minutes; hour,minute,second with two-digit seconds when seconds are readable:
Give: 3,49
